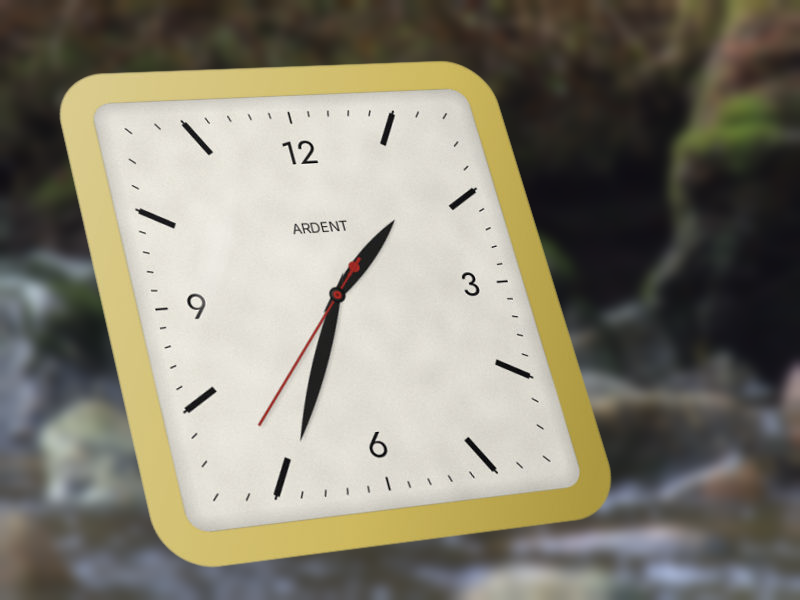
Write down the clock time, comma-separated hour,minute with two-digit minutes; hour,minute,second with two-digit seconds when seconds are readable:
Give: 1,34,37
